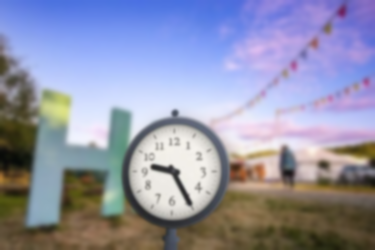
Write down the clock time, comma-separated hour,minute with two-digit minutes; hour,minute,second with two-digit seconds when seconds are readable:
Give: 9,25
